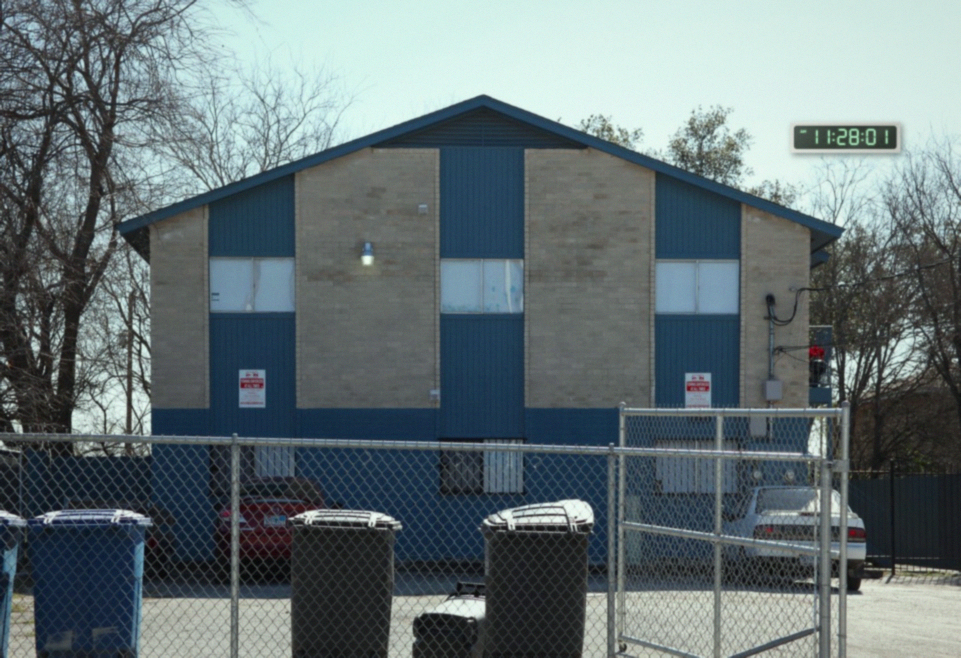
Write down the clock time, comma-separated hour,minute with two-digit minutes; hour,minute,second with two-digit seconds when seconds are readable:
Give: 11,28,01
